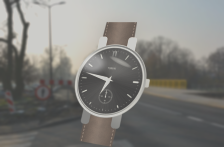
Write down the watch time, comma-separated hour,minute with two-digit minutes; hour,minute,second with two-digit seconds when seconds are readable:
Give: 6,47
